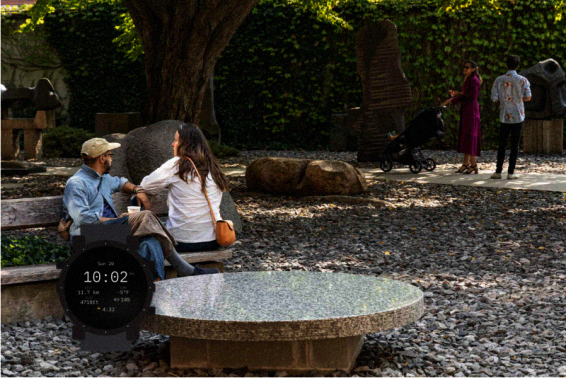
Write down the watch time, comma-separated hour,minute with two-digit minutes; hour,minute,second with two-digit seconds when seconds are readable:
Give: 10,02
